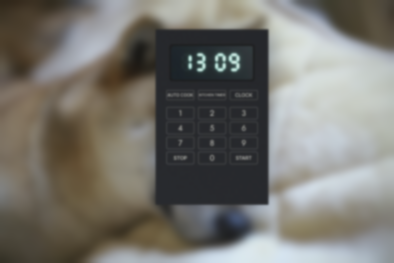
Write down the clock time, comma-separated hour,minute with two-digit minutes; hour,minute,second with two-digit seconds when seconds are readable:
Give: 13,09
